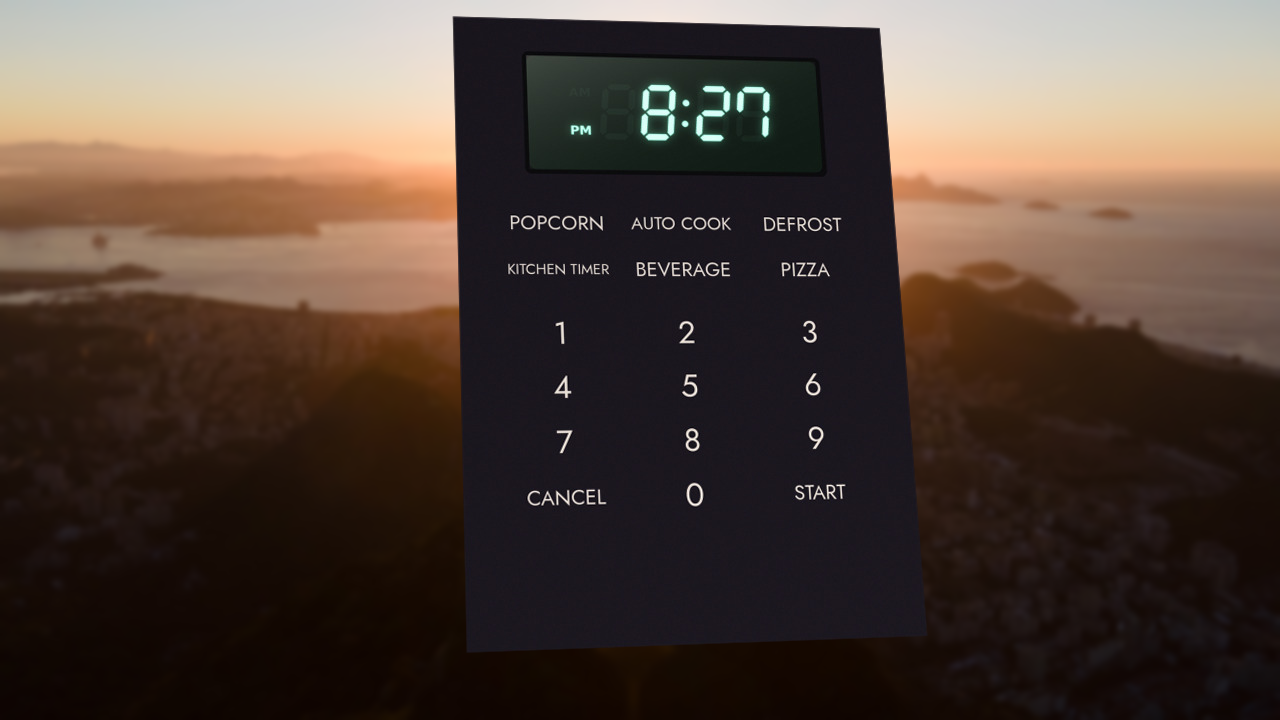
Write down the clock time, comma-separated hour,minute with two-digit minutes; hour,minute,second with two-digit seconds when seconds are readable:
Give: 8,27
